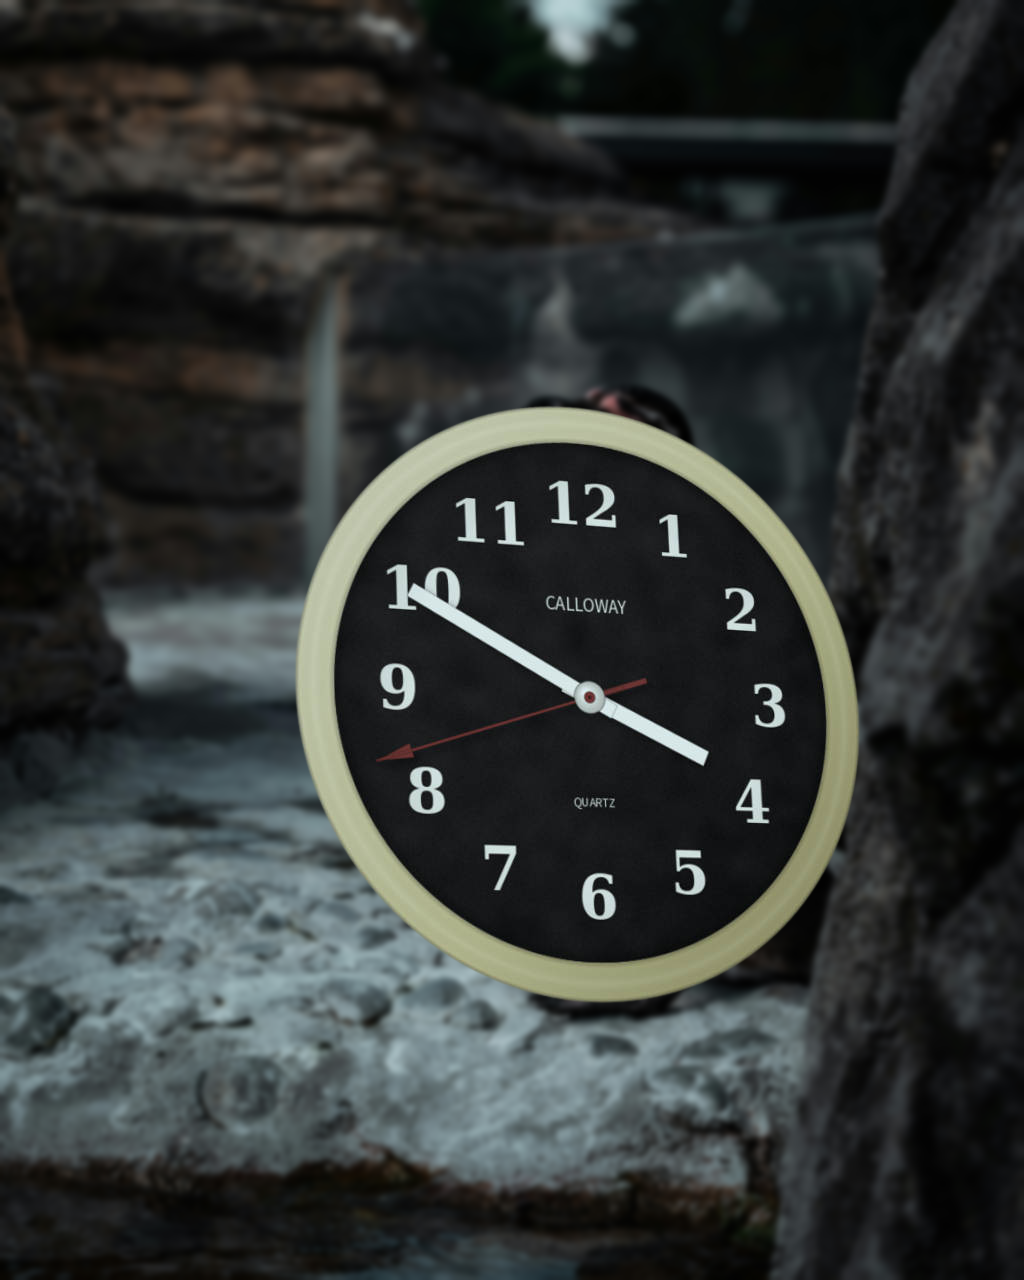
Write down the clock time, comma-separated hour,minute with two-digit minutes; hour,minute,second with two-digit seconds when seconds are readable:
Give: 3,49,42
